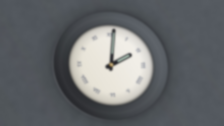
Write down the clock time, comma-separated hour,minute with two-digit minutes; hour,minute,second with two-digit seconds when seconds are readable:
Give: 2,01
